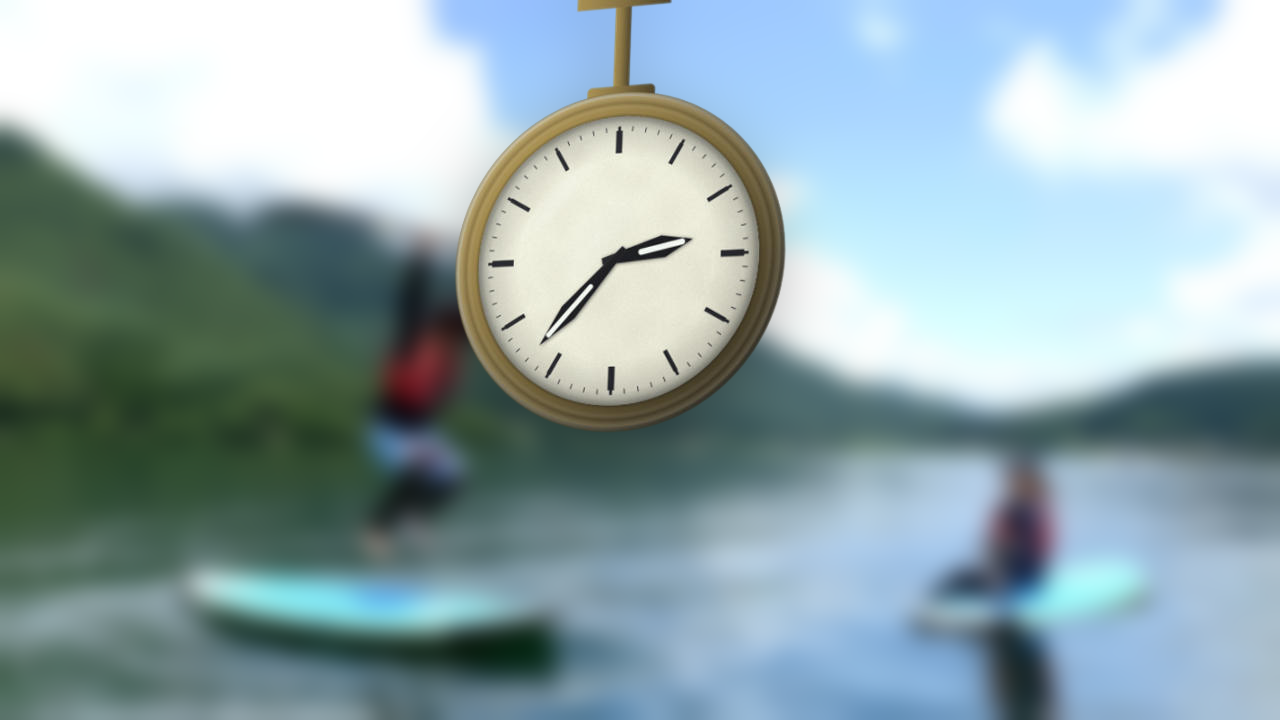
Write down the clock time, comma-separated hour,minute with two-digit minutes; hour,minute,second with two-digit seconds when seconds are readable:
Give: 2,37
